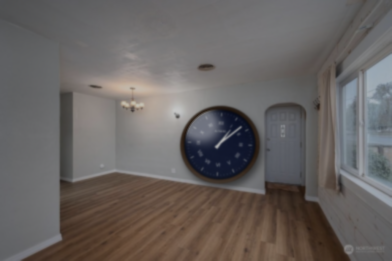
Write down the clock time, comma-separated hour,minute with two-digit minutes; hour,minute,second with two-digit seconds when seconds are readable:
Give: 1,08
